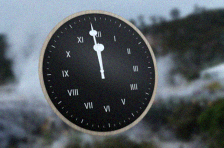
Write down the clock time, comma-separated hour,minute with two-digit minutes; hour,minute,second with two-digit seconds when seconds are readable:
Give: 11,59
